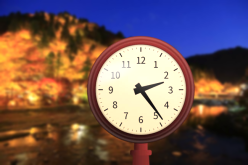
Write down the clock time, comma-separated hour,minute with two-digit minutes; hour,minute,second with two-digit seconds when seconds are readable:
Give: 2,24
